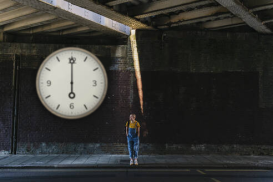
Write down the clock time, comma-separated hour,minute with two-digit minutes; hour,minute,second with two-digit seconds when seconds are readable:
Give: 6,00
